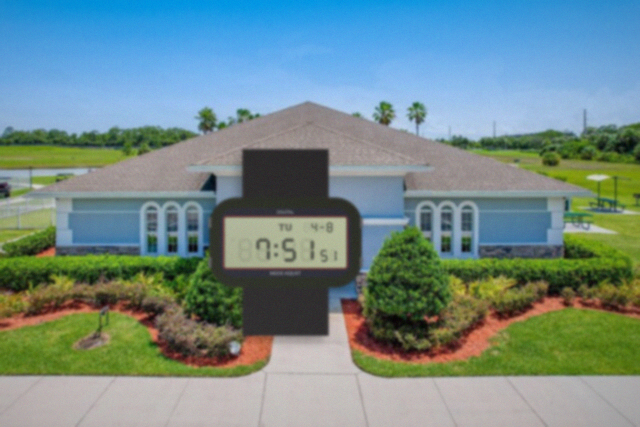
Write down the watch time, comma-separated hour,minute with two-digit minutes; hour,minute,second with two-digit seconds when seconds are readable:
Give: 7,51
